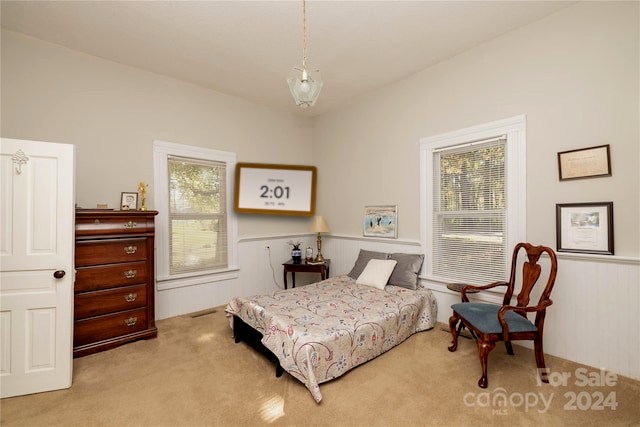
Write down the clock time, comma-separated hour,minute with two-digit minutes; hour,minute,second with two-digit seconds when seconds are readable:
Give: 2,01
